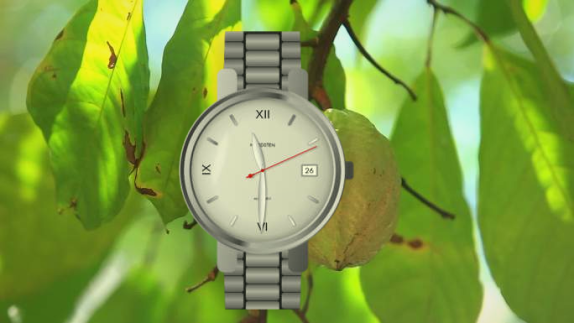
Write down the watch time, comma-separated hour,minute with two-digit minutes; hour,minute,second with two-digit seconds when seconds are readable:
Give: 11,30,11
